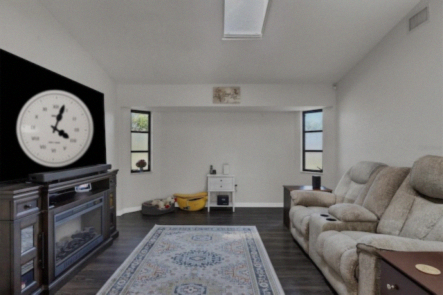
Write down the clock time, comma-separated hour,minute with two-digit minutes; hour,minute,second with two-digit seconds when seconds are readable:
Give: 4,03
